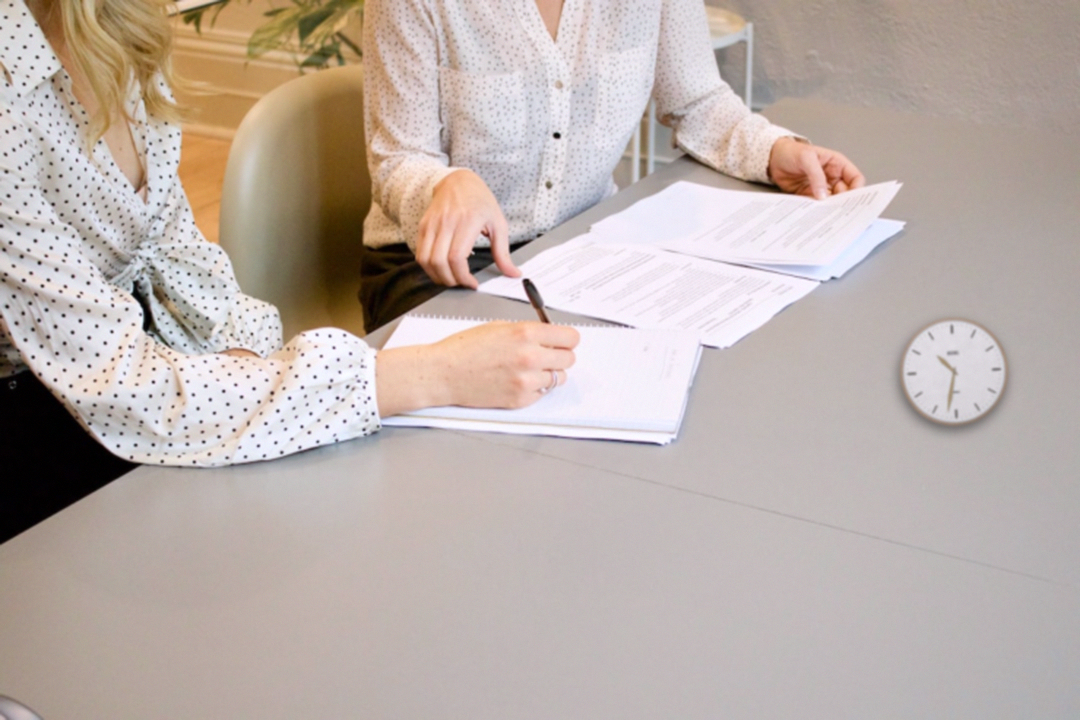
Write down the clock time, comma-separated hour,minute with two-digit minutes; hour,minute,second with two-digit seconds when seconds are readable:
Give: 10,32
